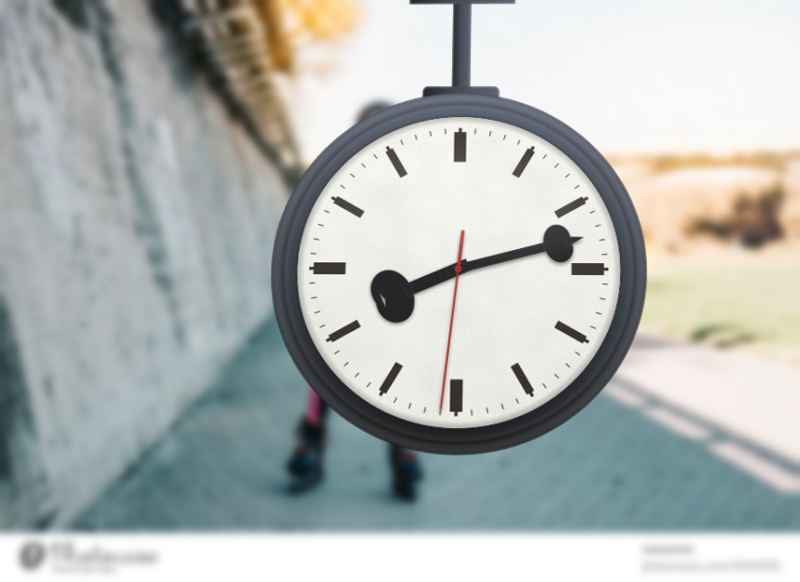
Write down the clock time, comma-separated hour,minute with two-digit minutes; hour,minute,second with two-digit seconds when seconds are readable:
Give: 8,12,31
